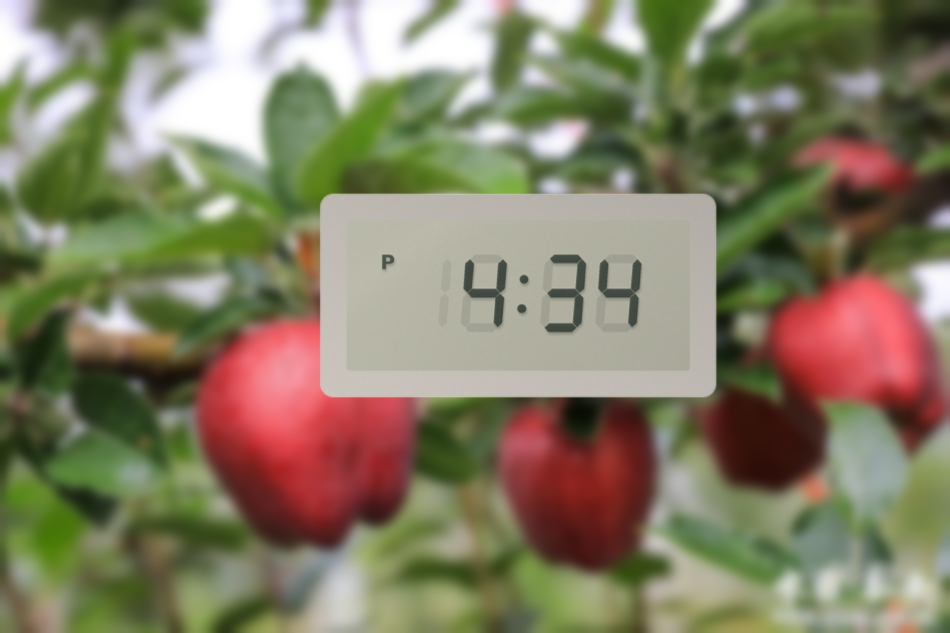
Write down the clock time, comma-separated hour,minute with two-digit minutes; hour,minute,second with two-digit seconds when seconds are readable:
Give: 4,34
